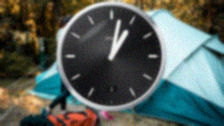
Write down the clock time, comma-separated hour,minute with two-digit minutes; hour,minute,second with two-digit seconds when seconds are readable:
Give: 1,02
